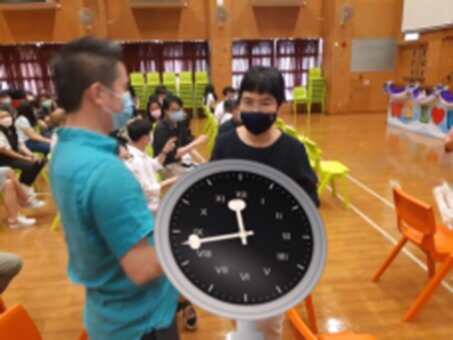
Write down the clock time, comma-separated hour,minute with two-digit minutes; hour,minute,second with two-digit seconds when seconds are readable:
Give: 11,43
